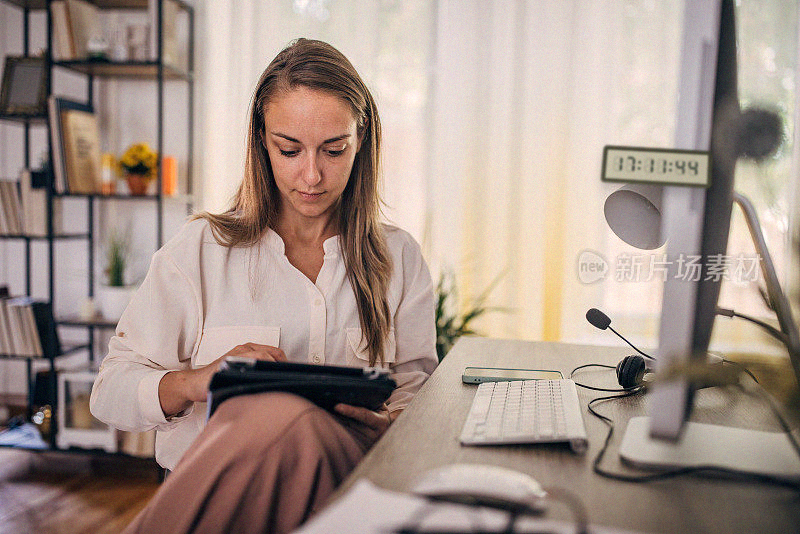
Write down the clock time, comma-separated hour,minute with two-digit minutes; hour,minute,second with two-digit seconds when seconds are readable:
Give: 17,11,44
